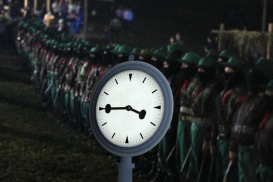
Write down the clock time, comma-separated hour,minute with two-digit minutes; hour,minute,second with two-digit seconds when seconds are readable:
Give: 3,45
